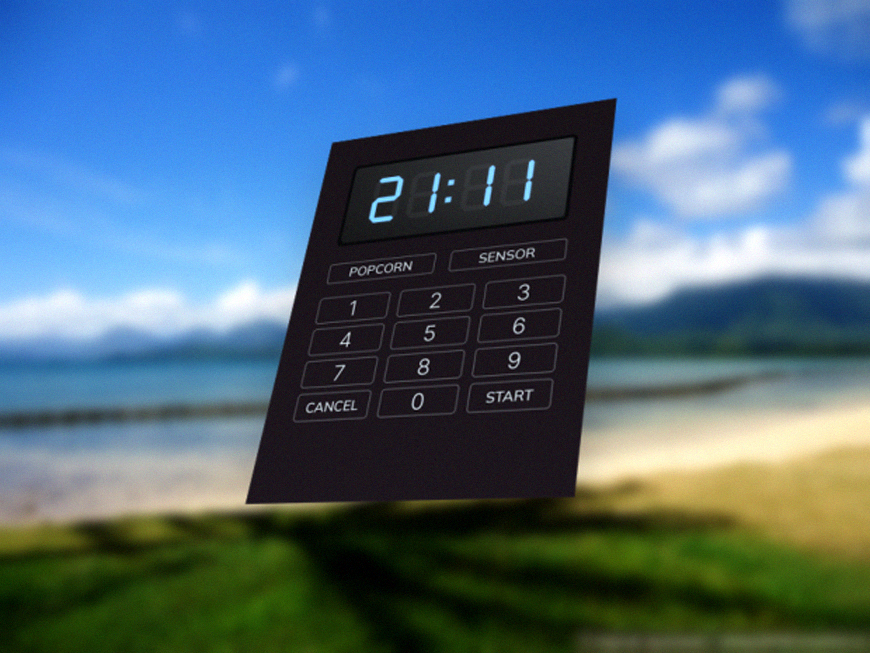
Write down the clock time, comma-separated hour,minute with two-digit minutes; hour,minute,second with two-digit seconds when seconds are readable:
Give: 21,11
